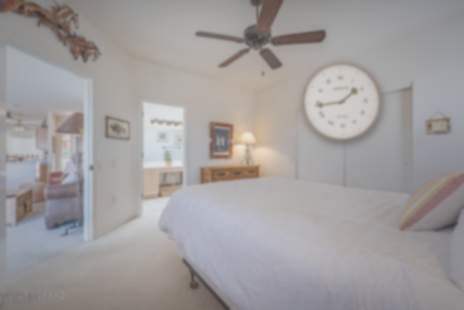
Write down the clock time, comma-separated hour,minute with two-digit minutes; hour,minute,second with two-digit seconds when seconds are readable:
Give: 1,44
